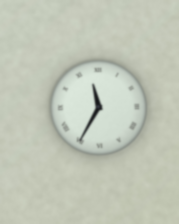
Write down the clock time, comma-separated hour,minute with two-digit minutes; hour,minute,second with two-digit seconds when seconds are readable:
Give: 11,35
